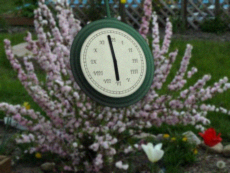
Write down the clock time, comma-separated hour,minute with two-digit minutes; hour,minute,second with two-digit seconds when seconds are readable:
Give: 5,59
